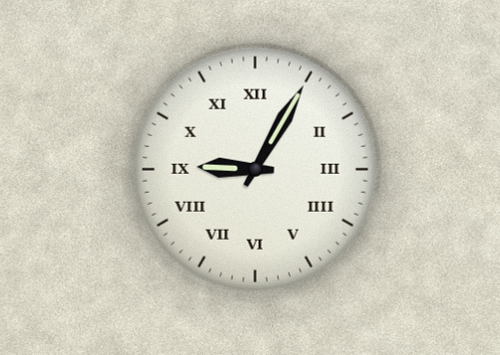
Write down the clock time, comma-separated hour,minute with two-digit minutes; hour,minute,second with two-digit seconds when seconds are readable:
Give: 9,05
